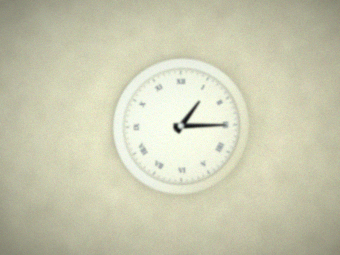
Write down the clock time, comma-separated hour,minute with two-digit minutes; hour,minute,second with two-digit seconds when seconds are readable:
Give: 1,15
